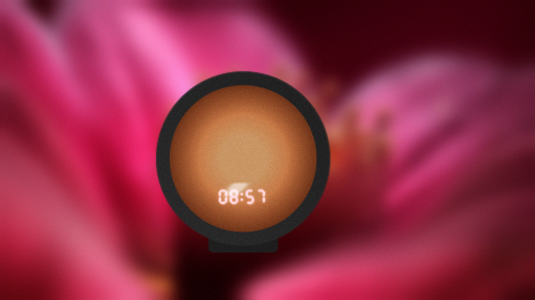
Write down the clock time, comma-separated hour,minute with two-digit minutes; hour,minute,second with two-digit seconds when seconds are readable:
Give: 8,57
